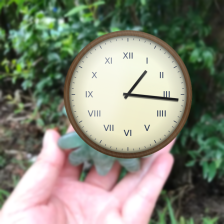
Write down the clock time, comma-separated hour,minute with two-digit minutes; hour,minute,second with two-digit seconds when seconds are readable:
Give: 1,16
